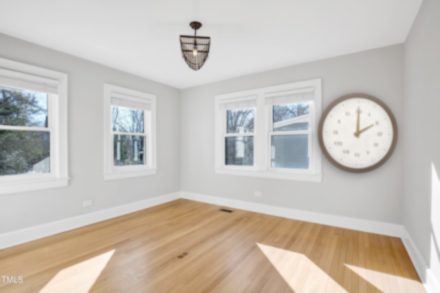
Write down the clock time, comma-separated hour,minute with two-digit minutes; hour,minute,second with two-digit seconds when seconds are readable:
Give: 2,00
